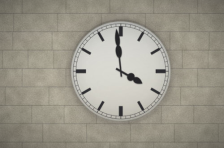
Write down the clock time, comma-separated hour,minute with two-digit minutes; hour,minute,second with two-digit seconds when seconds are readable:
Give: 3,59
